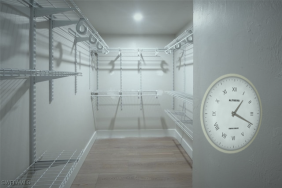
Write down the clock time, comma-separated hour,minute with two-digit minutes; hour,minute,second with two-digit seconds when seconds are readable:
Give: 1,19
